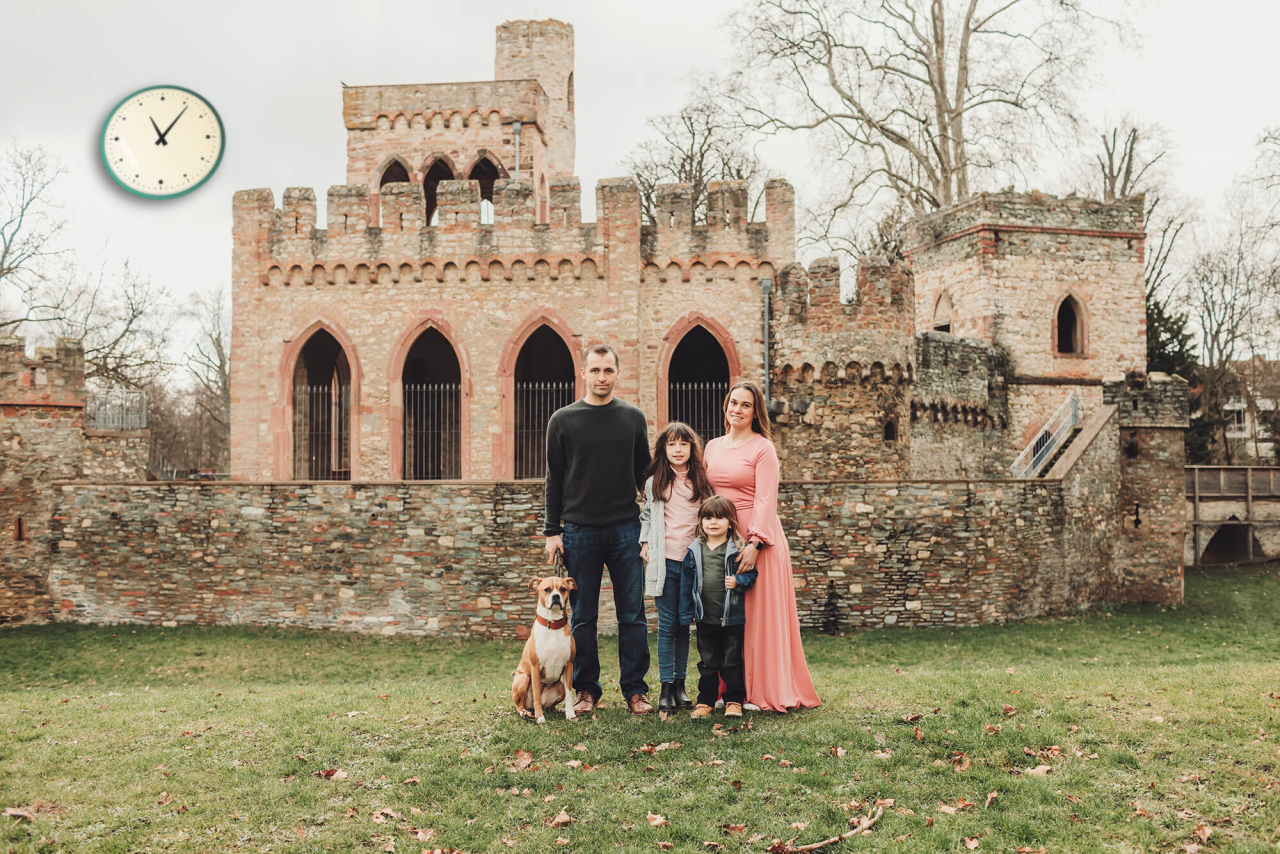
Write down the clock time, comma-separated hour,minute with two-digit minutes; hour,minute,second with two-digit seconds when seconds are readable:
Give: 11,06
